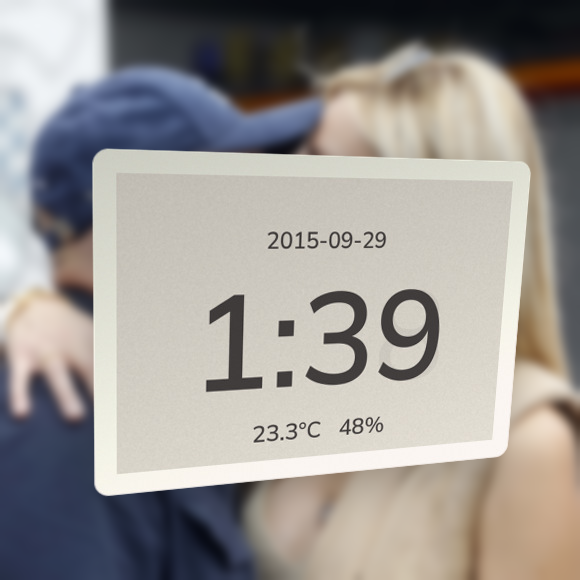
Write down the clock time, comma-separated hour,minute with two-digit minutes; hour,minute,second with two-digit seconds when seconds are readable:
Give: 1,39
